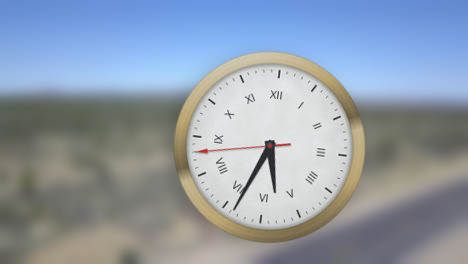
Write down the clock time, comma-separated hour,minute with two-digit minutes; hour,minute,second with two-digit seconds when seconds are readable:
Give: 5,33,43
